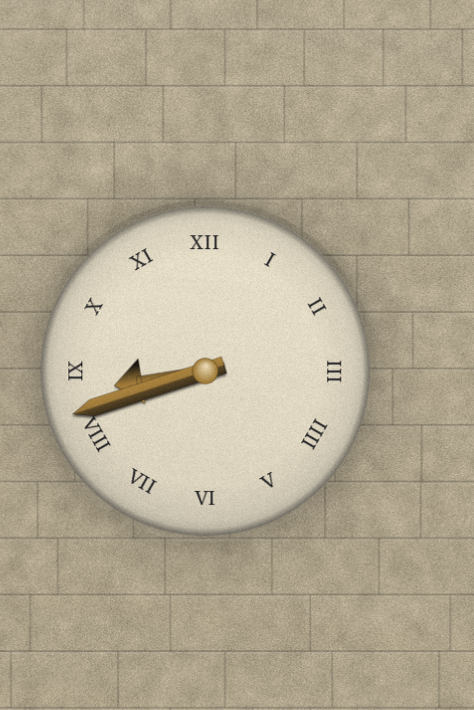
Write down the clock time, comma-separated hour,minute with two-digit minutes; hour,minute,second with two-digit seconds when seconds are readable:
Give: 8,42
